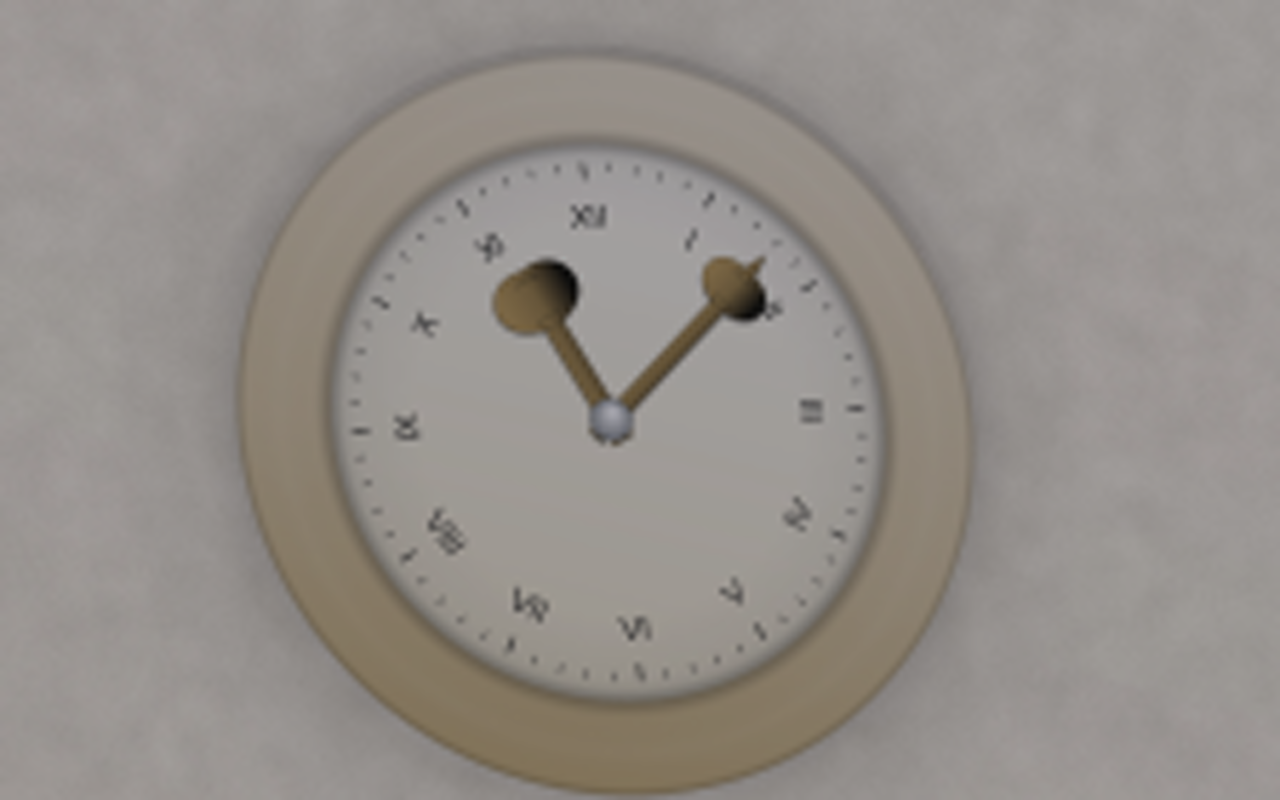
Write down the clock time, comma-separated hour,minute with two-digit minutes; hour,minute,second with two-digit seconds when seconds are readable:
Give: 11,08
